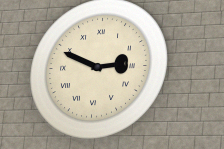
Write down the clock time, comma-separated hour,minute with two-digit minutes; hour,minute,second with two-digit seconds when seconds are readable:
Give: 2,49
